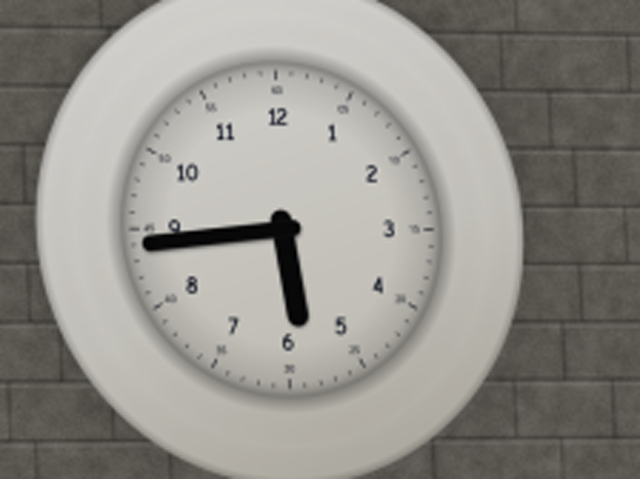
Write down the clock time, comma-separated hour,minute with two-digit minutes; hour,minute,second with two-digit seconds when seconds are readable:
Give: 5,44
